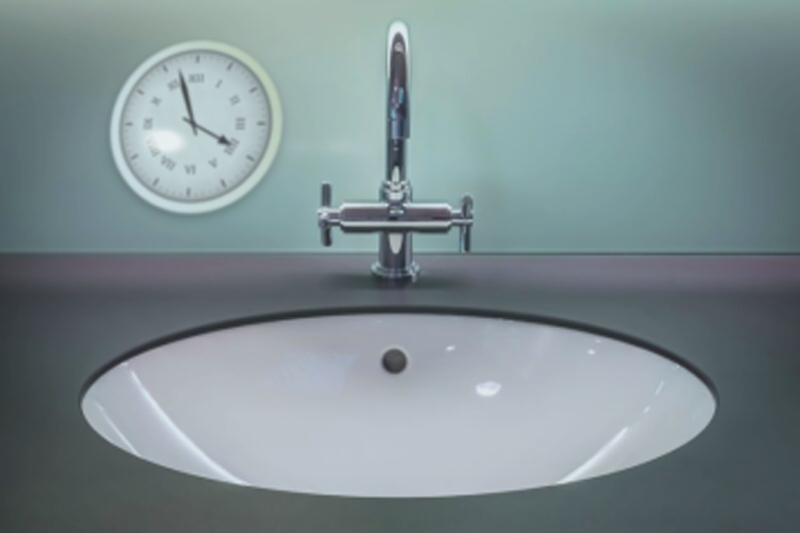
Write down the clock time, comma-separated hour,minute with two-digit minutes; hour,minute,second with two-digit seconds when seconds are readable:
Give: 3,57
